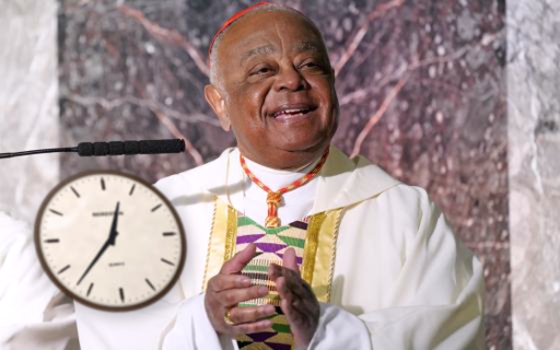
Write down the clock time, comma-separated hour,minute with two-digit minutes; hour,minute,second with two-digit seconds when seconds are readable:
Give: 12,37
